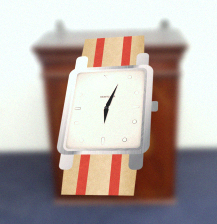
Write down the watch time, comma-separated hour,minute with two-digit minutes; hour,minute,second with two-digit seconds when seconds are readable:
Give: 6,03
